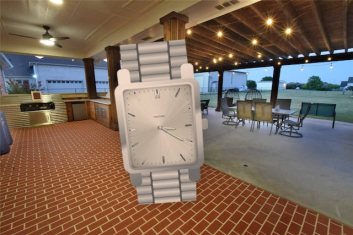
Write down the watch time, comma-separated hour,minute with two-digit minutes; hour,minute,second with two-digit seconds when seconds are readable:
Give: 3,21
